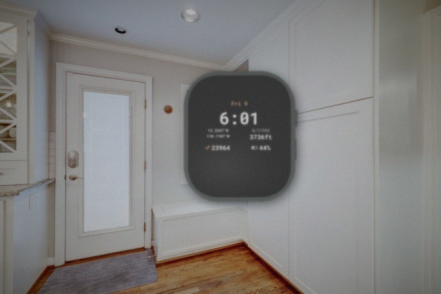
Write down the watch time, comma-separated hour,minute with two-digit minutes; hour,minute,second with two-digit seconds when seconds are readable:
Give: 6,01
